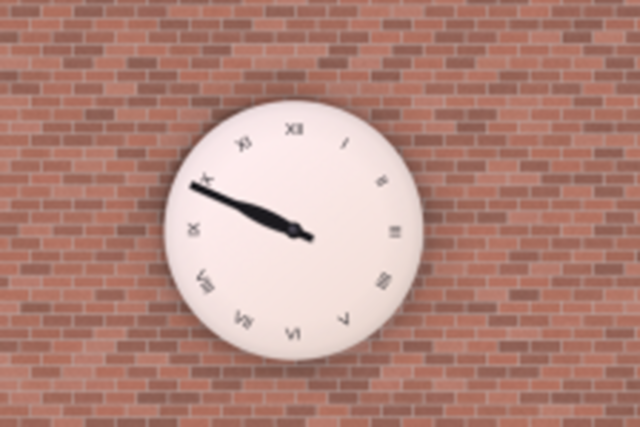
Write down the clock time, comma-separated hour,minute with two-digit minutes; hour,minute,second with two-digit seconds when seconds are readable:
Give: 9,49
